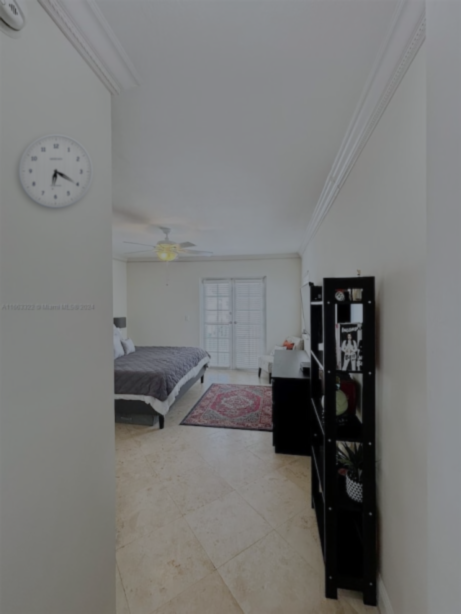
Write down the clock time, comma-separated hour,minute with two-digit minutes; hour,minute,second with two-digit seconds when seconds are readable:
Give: 6,20
